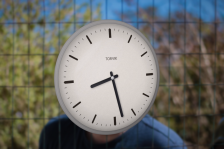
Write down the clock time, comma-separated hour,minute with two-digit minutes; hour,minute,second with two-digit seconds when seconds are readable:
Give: 8,28
